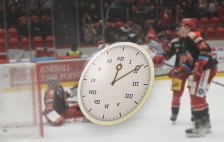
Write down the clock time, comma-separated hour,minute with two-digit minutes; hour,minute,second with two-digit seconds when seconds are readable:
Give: 12,09
